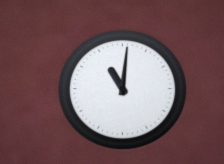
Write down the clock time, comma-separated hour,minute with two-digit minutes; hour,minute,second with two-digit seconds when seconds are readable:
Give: 11,01
